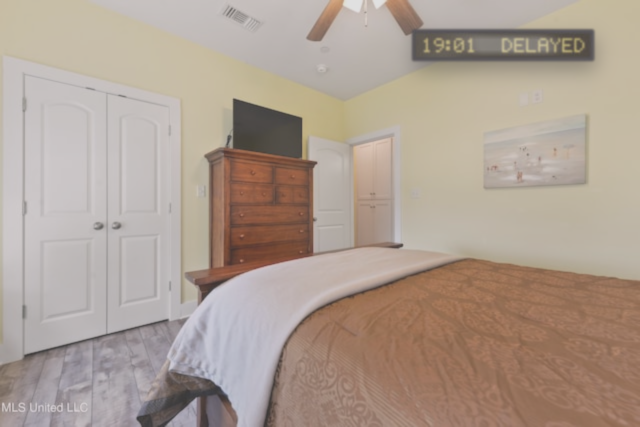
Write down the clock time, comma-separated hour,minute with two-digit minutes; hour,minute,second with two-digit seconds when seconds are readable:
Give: 19,01
